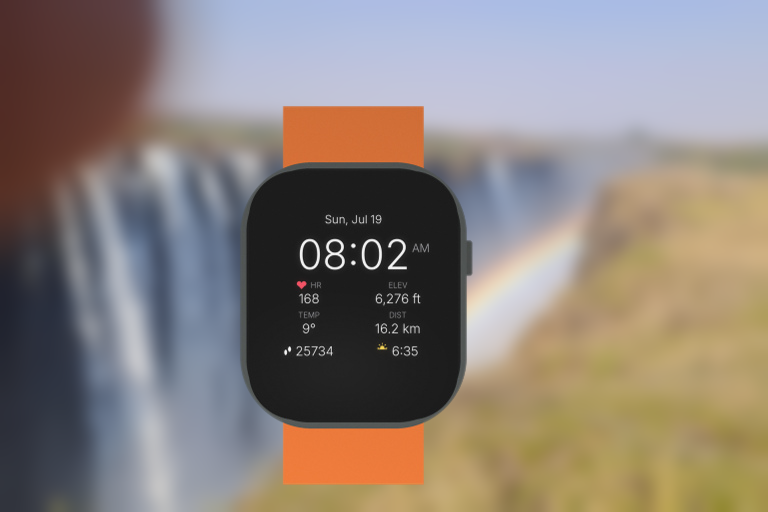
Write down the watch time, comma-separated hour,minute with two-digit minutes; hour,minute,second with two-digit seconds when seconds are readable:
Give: 8,02
